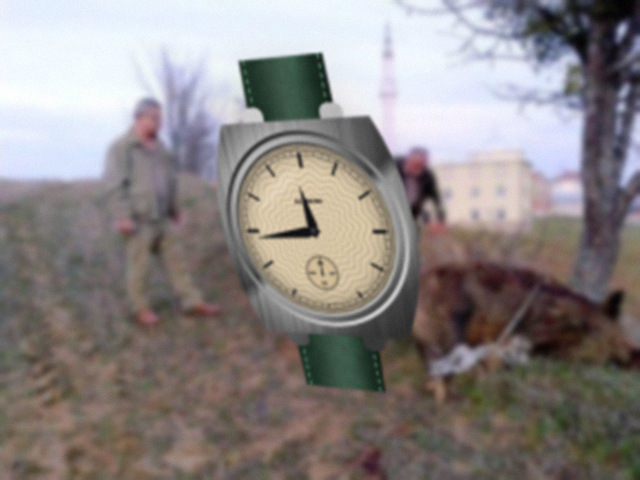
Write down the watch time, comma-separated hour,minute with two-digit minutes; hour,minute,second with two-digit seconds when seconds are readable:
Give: 11,44
